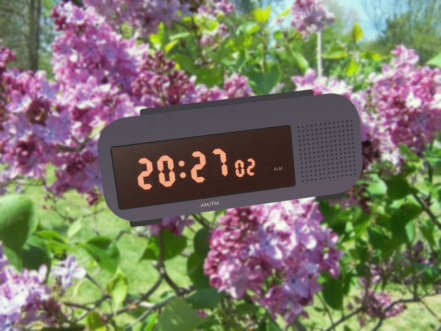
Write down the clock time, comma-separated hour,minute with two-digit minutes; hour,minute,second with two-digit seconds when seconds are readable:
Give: 20,27,02
